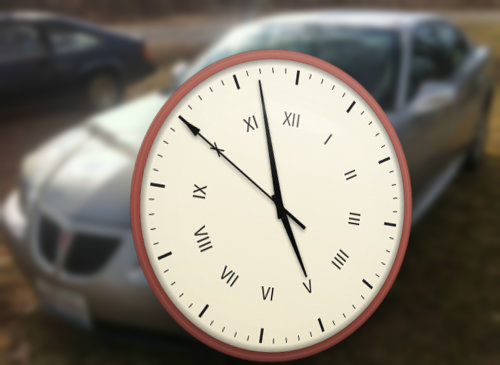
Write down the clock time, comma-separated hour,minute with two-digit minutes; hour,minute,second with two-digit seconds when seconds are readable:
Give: 4,56,50
